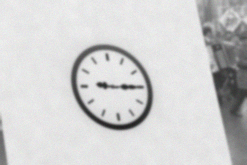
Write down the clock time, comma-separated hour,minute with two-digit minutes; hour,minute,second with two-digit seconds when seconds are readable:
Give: 9,15
